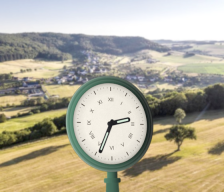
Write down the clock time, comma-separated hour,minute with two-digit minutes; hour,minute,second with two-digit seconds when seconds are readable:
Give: 2,34
